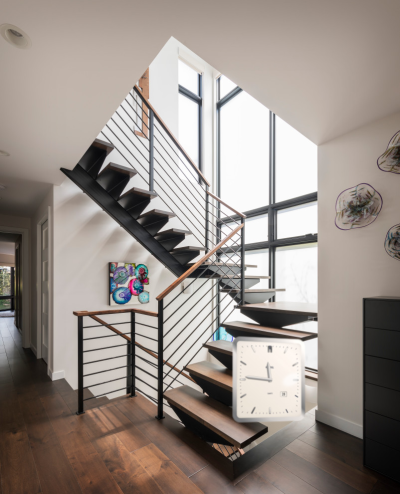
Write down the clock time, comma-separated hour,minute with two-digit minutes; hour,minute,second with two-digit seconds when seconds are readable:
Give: 11,46
